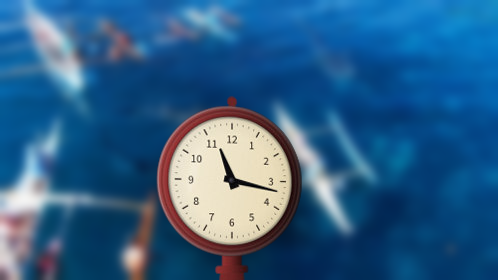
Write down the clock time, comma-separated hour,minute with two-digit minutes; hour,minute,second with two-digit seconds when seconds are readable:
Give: 11,17
